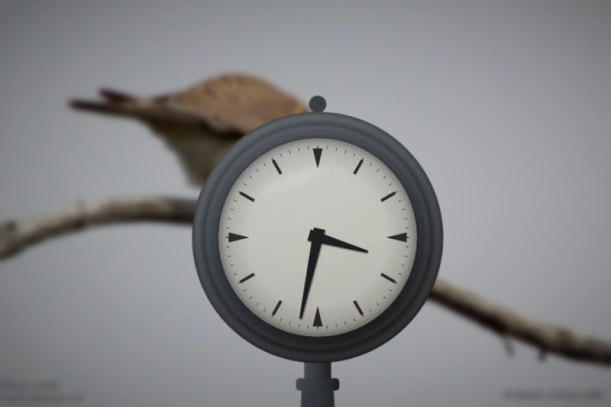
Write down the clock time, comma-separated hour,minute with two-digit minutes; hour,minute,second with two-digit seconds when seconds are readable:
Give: 3,32
